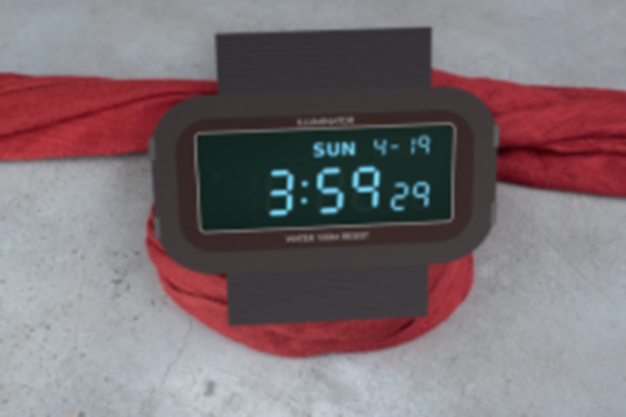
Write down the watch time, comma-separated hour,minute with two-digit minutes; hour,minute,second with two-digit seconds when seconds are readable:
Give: 3,59,29
